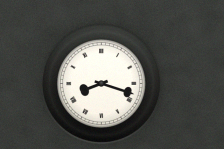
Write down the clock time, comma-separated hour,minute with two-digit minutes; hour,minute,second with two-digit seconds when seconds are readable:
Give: 8,18
